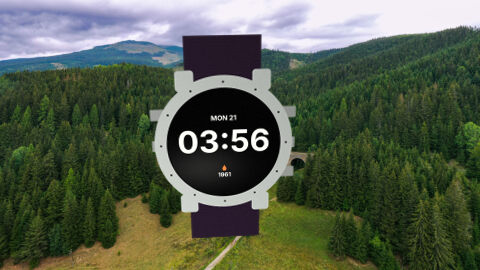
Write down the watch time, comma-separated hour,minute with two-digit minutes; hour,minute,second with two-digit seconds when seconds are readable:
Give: 3,56
